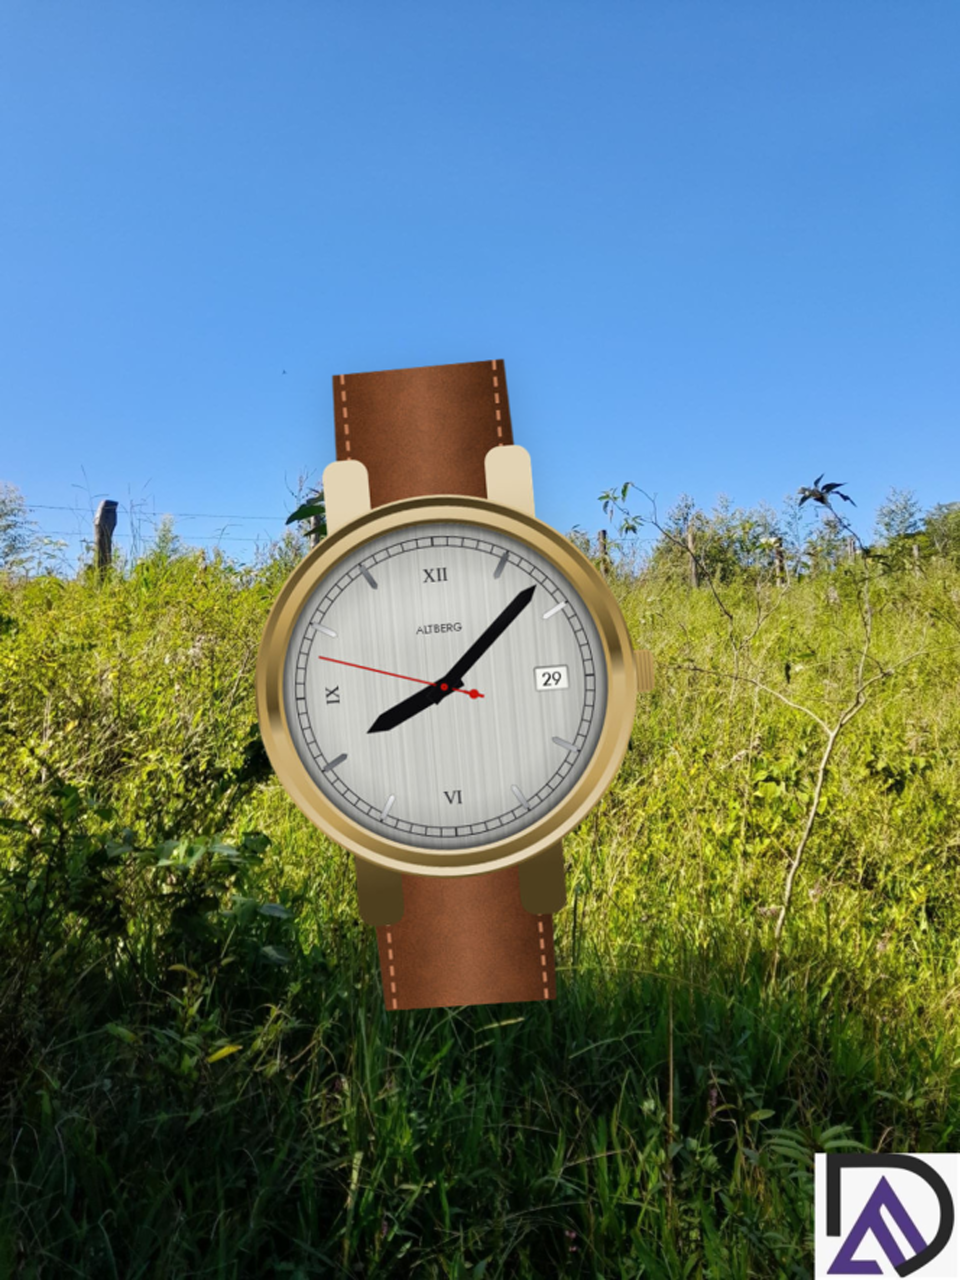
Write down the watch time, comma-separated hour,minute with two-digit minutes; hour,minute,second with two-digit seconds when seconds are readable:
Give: 8,07,48
